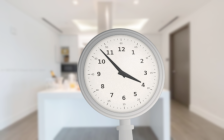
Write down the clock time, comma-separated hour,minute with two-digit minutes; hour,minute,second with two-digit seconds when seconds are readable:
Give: 3,53
